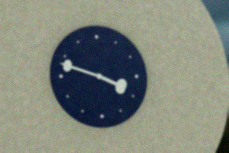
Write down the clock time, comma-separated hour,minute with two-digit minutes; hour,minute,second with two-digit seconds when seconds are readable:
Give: 3,48
